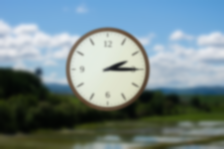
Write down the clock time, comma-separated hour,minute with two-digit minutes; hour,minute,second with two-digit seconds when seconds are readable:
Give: 2,15
